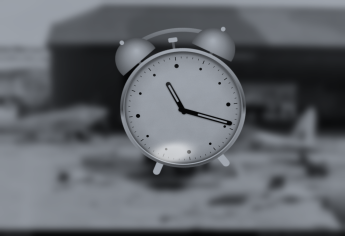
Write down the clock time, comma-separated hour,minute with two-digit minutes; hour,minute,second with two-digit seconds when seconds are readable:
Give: 11,19
